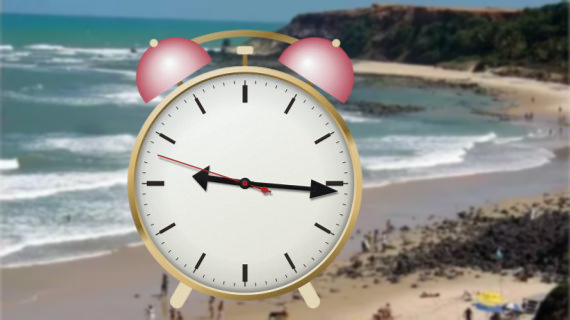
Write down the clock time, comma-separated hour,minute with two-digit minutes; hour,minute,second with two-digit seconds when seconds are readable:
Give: 9,15,48
